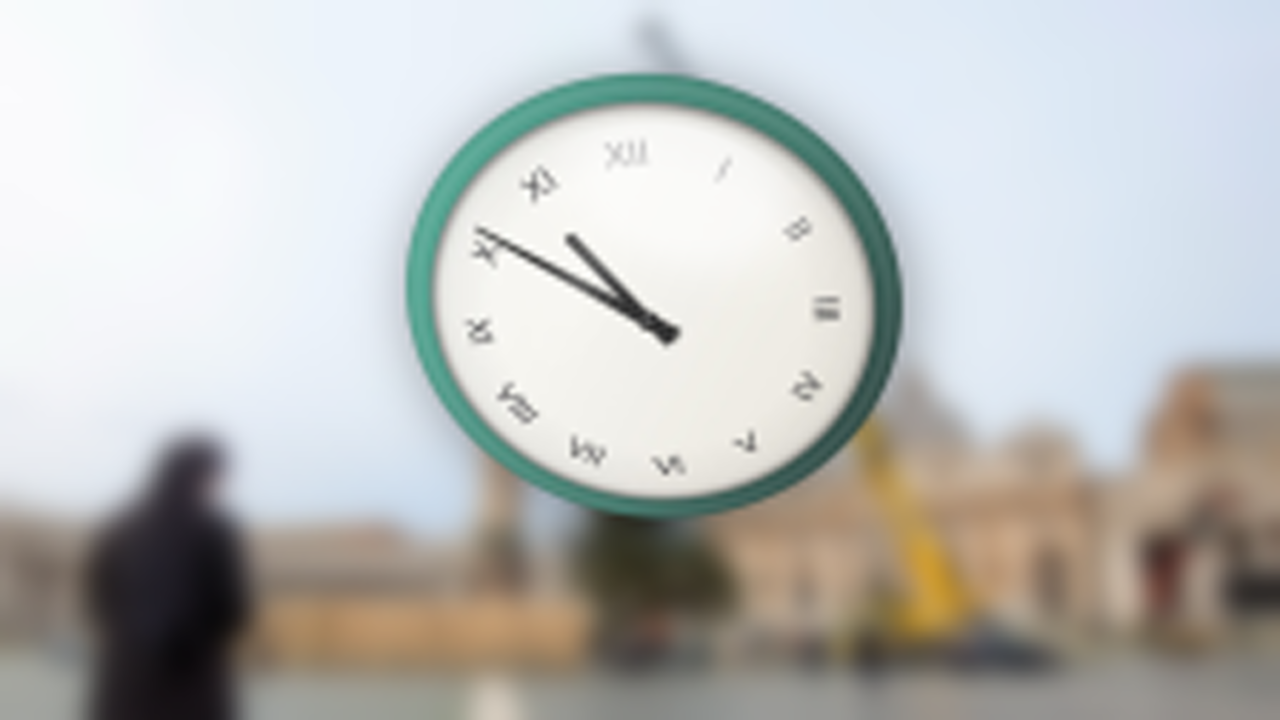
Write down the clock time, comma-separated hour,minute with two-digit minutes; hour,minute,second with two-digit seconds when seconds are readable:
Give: 10,51
